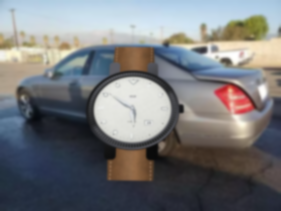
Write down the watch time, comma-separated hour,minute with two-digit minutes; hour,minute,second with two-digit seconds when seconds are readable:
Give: 5,51
